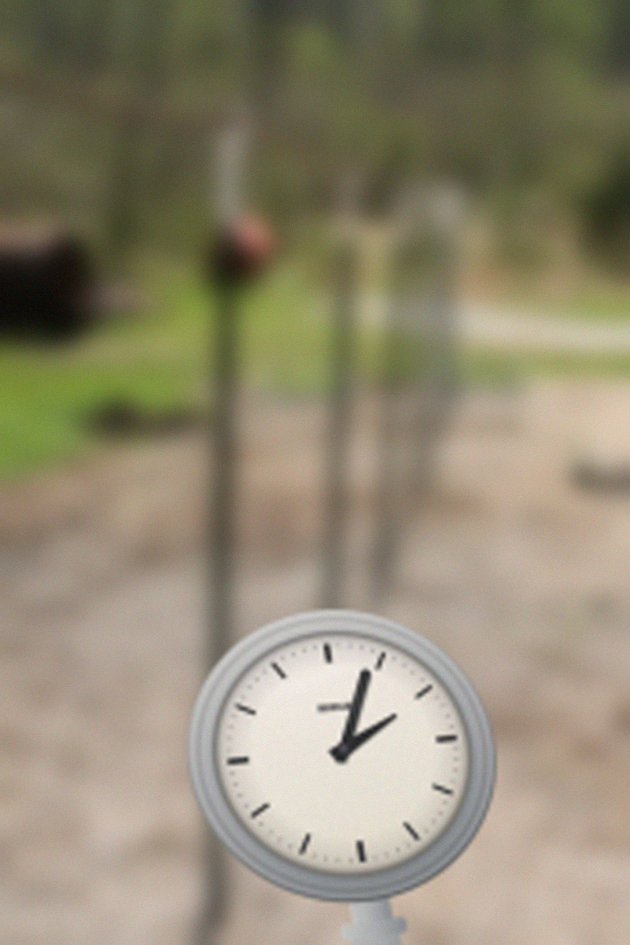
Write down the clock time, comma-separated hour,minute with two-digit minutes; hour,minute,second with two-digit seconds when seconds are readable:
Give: 2,04
